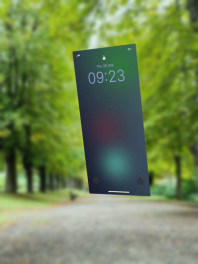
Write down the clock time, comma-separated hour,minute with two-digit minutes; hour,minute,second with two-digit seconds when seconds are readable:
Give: 9,23
